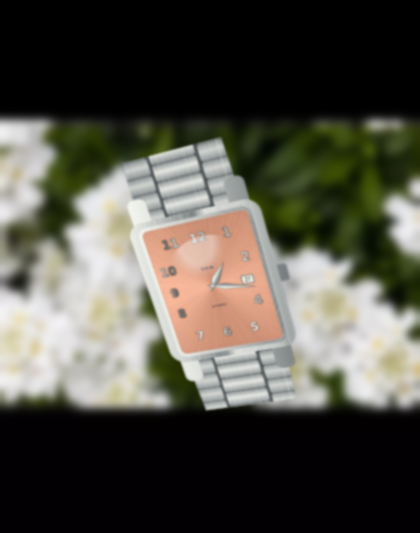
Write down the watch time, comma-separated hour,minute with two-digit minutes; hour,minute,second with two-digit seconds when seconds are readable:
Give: 1,17
